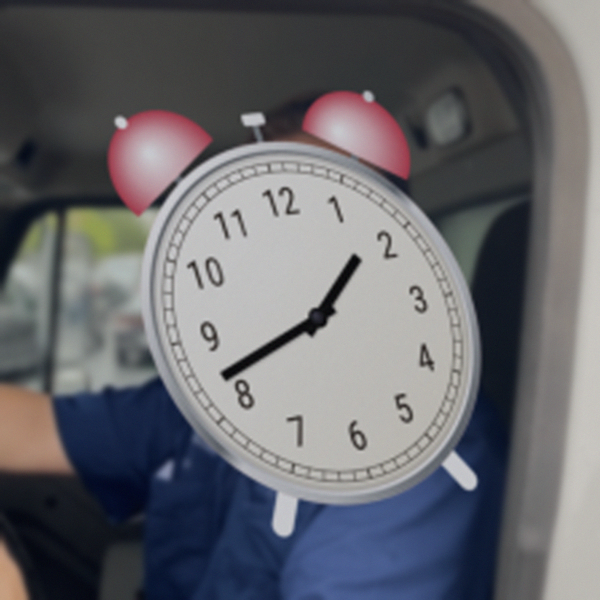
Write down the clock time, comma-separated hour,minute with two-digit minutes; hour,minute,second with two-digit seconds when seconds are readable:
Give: 1,42
